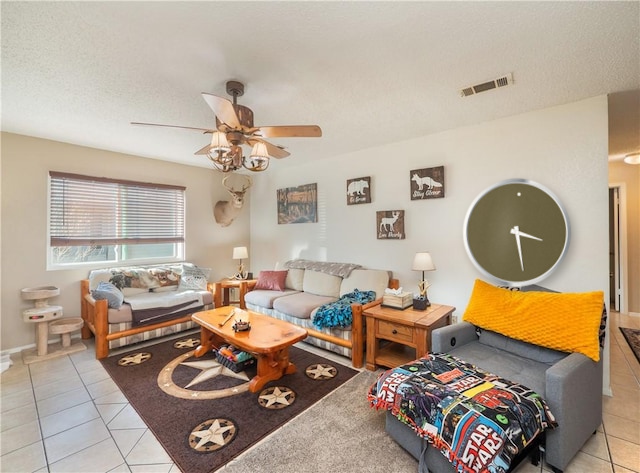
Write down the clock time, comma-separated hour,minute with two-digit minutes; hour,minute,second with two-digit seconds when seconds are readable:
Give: 3,28
